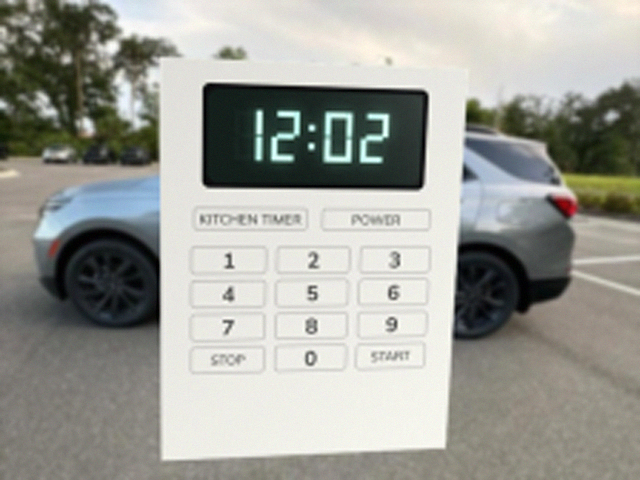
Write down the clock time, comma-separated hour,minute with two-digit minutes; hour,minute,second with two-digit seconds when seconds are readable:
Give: 12,02
